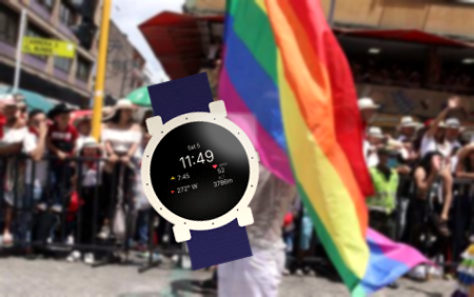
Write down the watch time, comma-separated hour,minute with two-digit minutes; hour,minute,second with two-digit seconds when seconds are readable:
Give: 11,49
